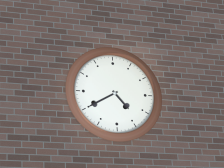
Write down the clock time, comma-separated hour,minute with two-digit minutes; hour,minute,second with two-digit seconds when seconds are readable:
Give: 4,40
